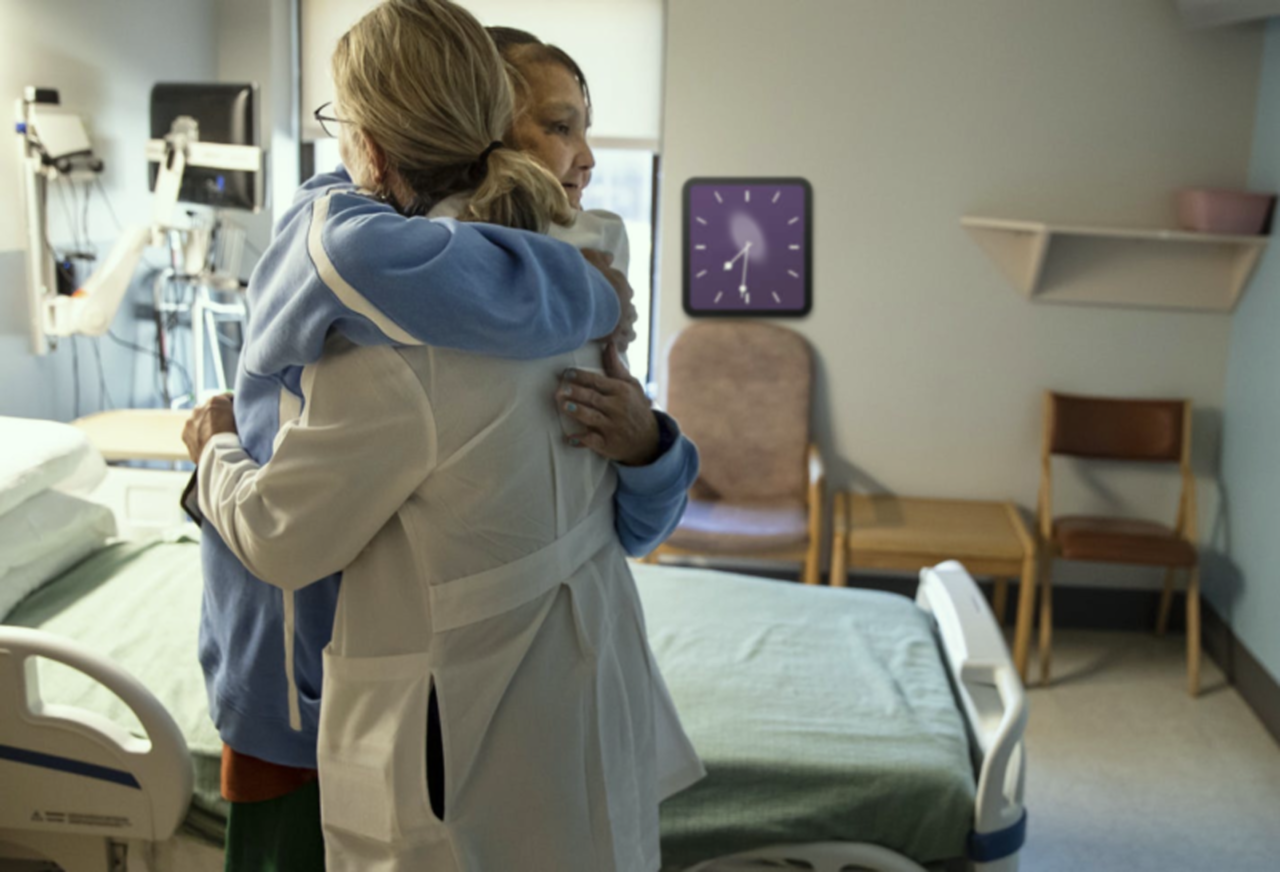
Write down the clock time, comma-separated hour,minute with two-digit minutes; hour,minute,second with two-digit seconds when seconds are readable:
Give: 7,31
